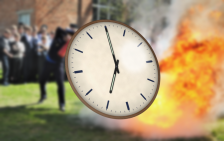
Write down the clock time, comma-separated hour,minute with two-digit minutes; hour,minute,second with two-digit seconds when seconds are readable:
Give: 7,00
